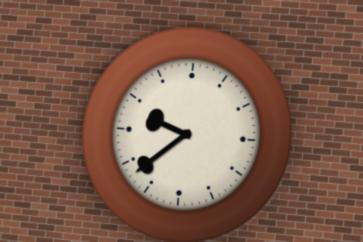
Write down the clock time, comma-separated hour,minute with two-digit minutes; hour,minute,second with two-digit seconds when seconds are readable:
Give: 9,38
